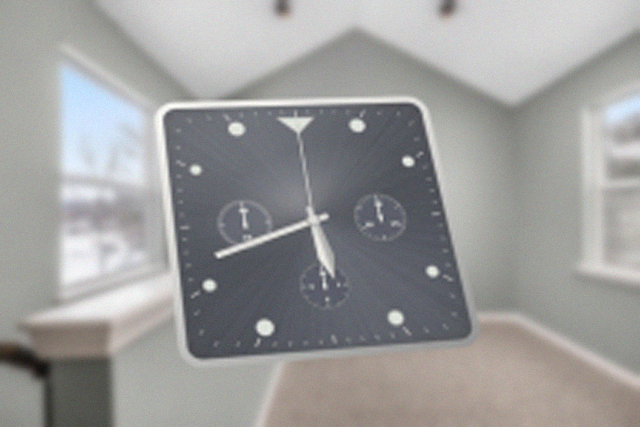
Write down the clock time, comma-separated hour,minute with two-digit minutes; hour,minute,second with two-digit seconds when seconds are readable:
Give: 5,42
